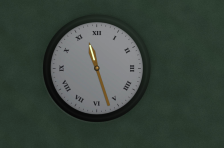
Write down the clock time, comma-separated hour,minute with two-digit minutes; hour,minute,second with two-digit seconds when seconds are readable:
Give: 11,27
